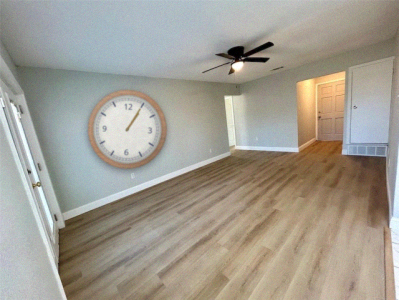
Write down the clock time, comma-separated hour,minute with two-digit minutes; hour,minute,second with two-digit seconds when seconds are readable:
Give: 1,05
